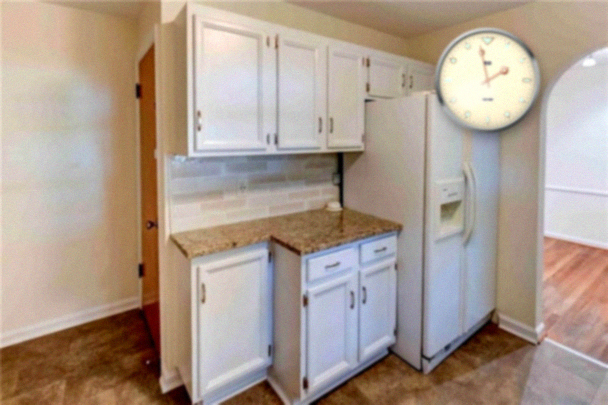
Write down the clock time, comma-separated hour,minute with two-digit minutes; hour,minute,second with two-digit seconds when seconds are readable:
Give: 1,58
